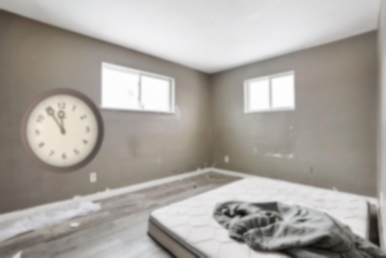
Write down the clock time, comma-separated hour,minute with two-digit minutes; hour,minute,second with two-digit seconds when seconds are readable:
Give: 11,55
